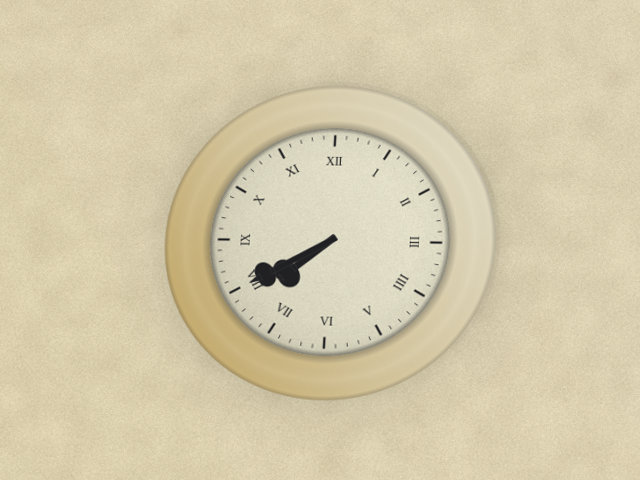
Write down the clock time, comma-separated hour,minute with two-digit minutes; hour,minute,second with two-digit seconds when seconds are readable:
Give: 7,40
